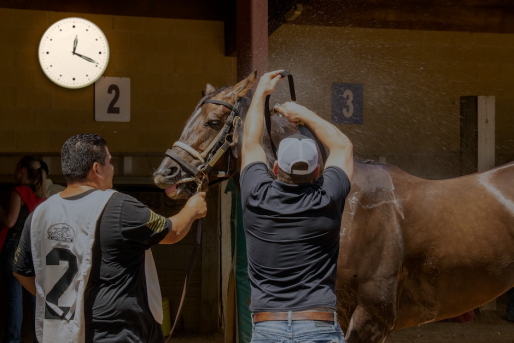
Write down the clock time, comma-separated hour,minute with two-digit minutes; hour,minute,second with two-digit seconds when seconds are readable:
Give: 12,19
